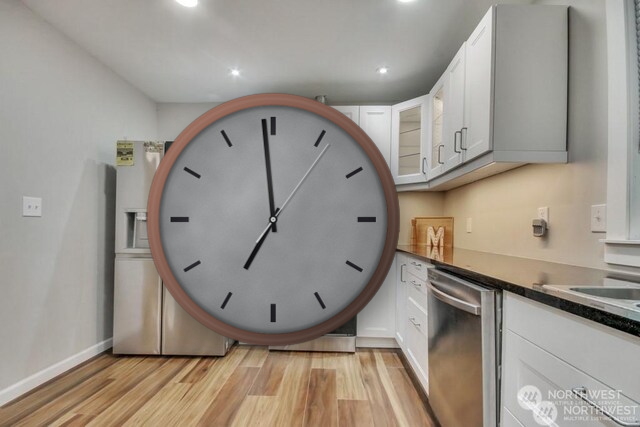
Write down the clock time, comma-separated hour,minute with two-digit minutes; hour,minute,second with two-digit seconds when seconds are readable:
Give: 6,59,06
